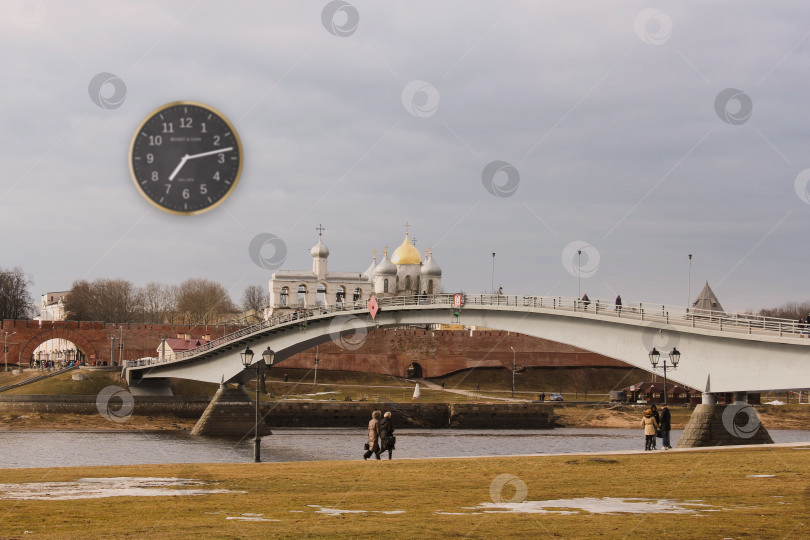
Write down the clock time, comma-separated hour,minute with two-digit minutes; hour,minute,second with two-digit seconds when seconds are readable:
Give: 7,13
